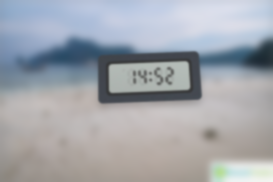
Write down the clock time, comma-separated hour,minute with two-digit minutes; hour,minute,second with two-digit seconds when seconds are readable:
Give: 14,52
